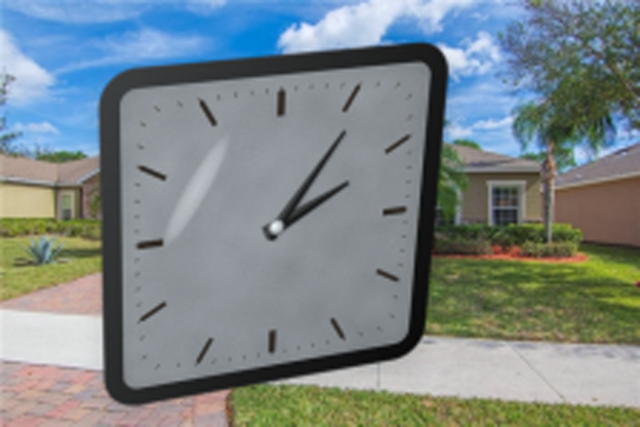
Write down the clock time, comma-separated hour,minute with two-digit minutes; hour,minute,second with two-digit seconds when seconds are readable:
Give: 2,06
